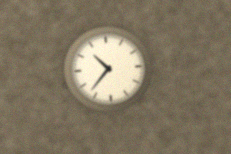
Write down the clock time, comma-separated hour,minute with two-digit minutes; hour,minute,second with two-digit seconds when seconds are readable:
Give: 10,37
